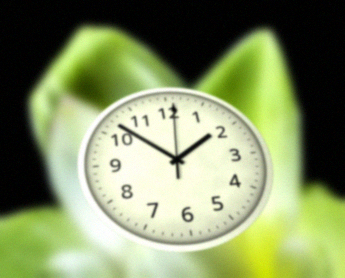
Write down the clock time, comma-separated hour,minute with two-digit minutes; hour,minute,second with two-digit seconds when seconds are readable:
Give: 1,52,01
